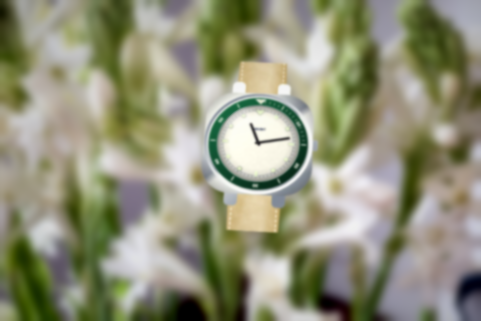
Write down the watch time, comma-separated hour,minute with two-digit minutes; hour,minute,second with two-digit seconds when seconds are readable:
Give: 11,13
